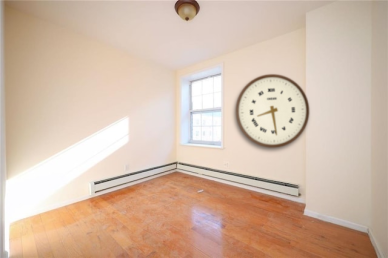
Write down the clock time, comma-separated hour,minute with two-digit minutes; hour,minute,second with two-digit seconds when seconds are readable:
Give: 8,29
